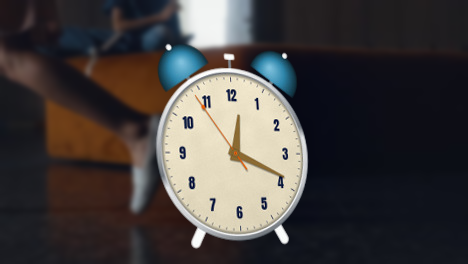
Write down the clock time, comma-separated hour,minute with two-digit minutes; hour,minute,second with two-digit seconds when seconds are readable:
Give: 12,18,54
